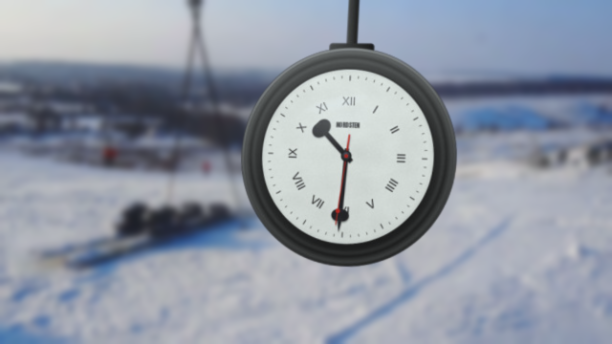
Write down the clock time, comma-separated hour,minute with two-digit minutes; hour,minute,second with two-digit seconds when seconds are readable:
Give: 10,30,31
